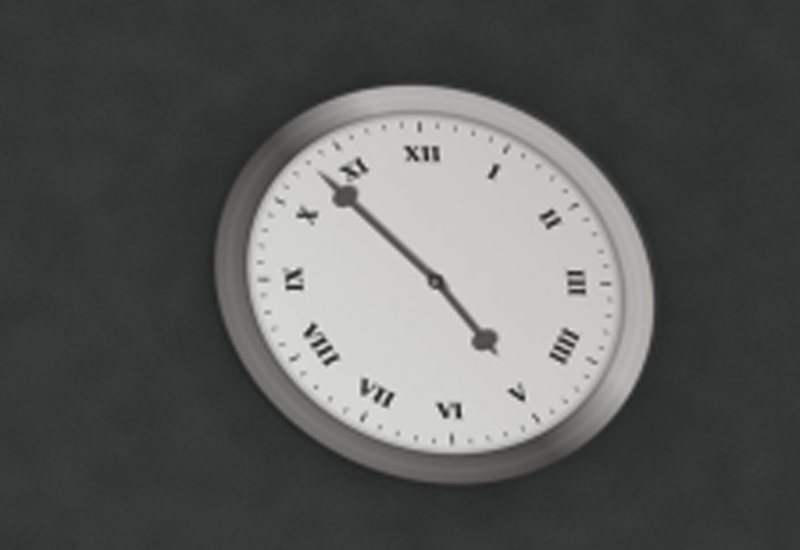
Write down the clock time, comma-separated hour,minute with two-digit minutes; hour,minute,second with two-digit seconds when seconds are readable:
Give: 4,53
